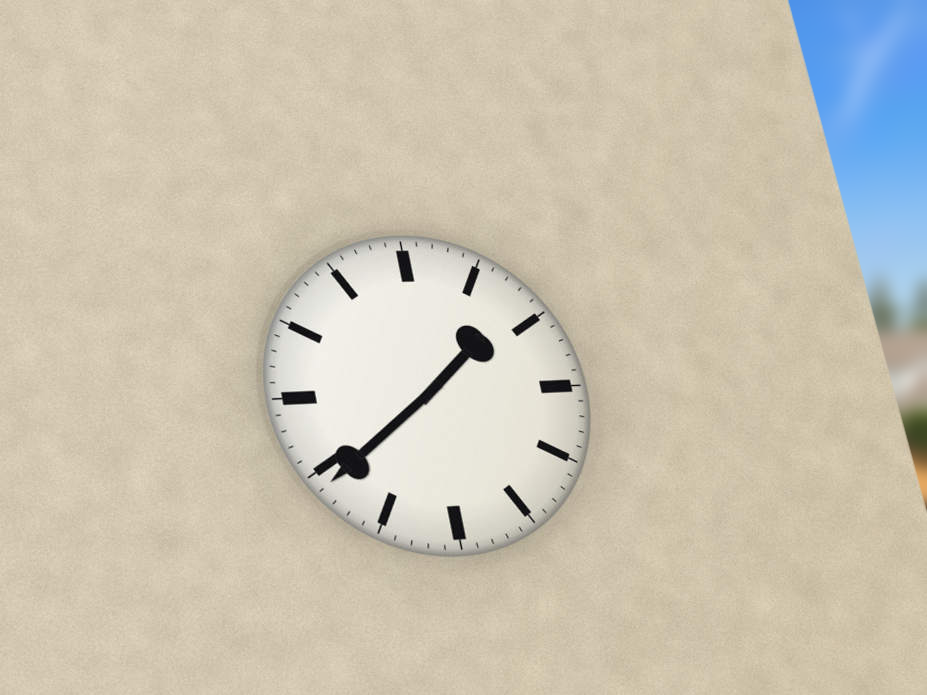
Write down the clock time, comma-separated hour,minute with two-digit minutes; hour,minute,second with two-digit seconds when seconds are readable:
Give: 1,39
